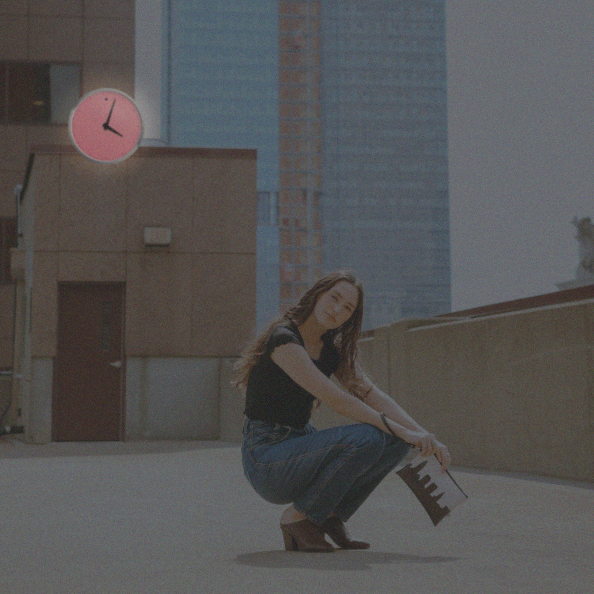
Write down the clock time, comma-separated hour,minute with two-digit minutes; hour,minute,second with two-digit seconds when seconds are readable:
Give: 4,03
